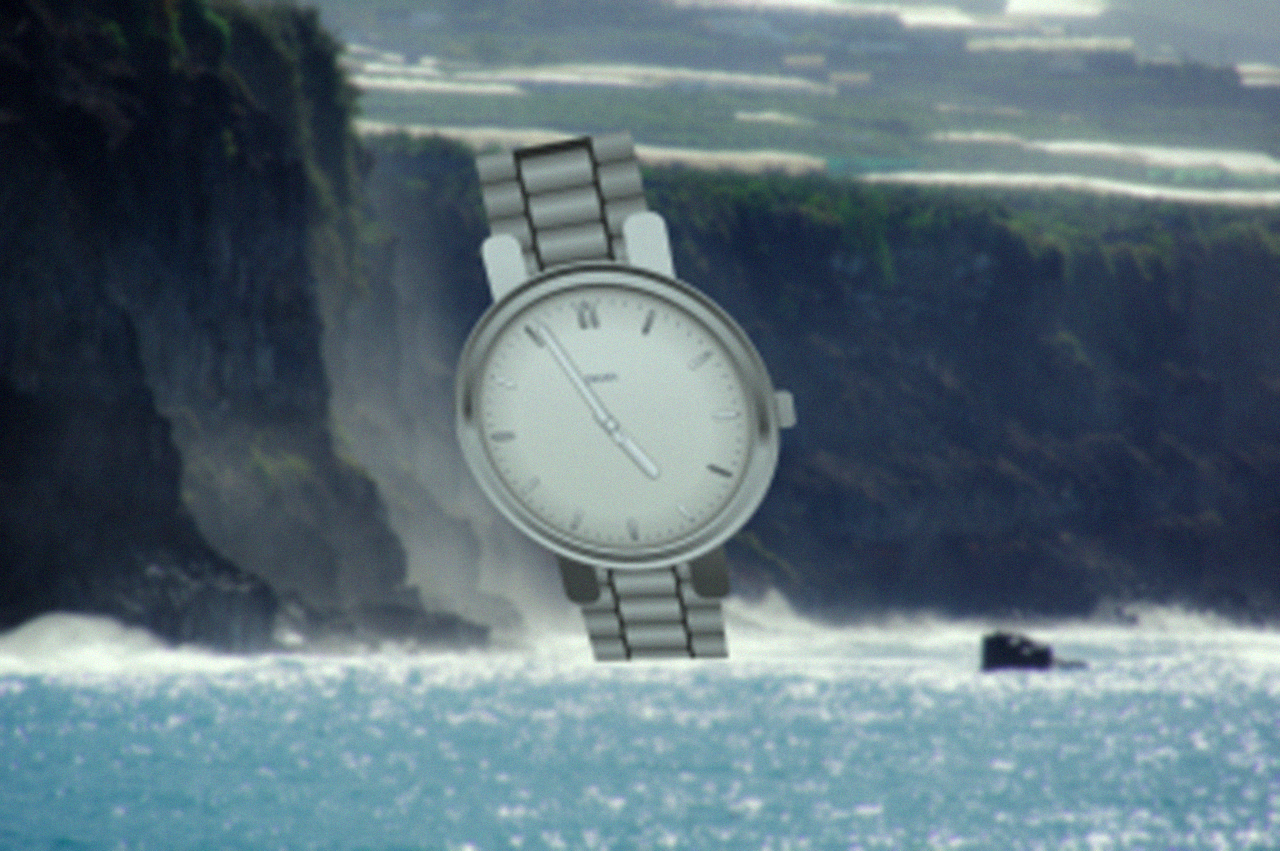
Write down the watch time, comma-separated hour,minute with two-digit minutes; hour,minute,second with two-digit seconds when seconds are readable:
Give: 4,56
